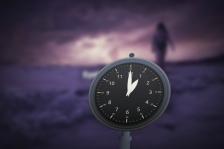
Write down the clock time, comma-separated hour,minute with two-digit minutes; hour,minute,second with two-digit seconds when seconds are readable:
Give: 1,00
